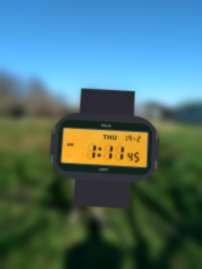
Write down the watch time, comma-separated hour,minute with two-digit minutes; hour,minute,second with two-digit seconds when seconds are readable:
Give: 1,11,45
